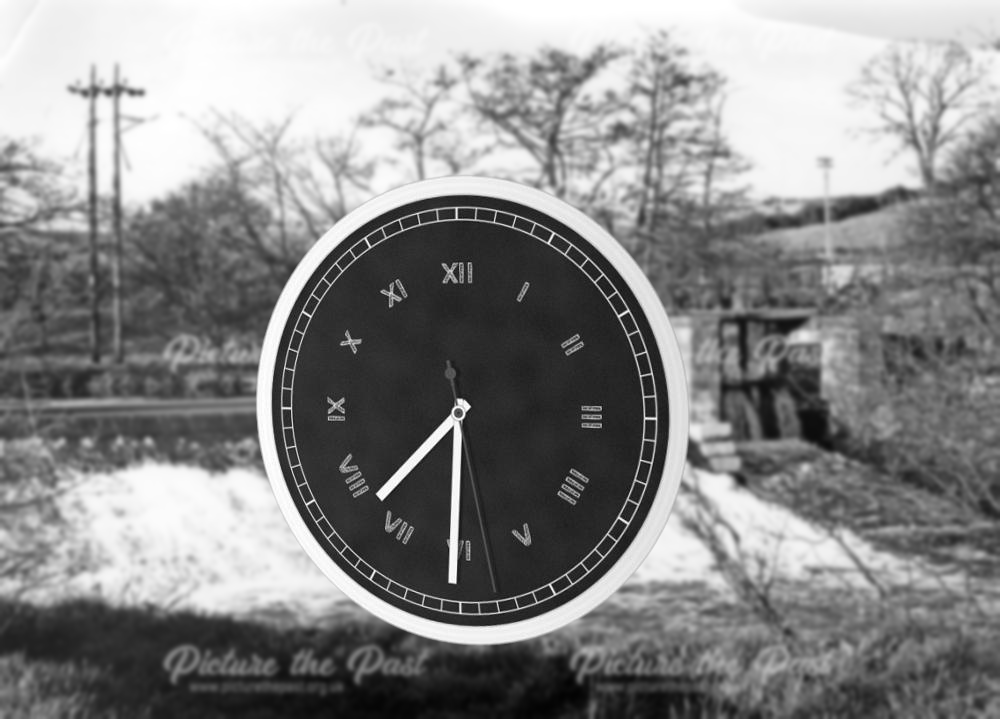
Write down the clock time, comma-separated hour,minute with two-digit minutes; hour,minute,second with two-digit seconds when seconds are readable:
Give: 7,30,28
